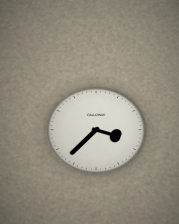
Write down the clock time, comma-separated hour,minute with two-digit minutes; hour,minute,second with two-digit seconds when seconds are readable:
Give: 3,37
